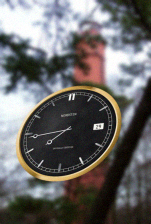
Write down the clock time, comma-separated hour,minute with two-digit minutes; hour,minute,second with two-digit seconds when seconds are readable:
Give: 7,44
